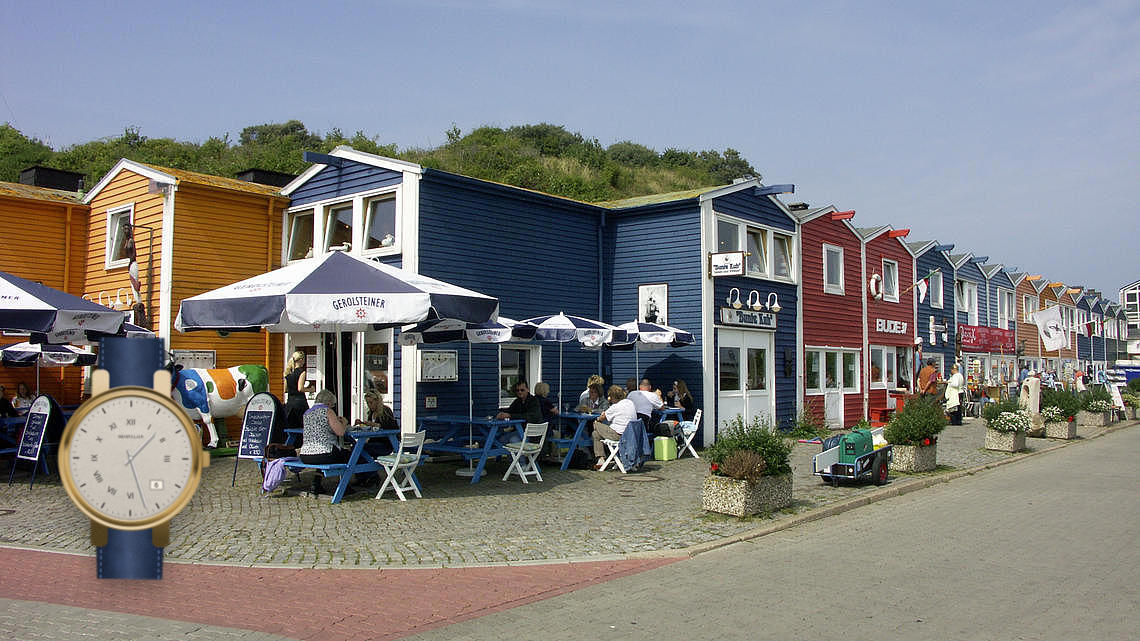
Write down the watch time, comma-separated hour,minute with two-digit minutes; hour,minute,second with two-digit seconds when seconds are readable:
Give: 1,27
